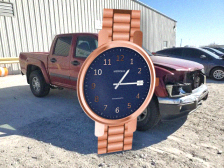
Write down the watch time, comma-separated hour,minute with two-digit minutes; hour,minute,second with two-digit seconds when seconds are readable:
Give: 1,15
